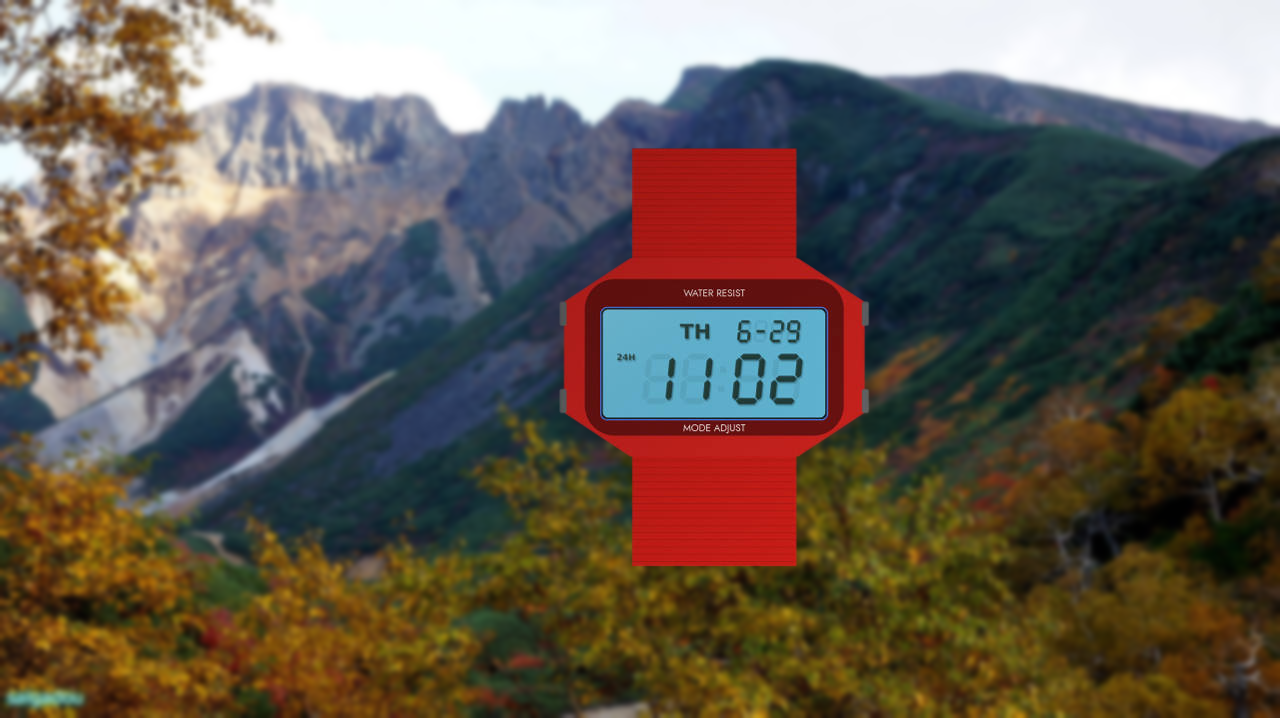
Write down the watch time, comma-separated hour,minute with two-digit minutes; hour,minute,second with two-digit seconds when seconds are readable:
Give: 11,02
